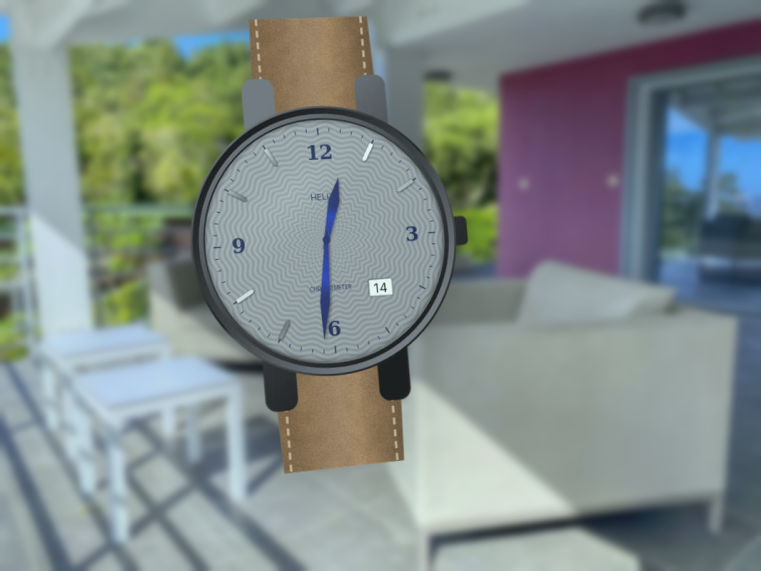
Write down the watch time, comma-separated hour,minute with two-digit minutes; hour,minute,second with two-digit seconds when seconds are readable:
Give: 12,31
